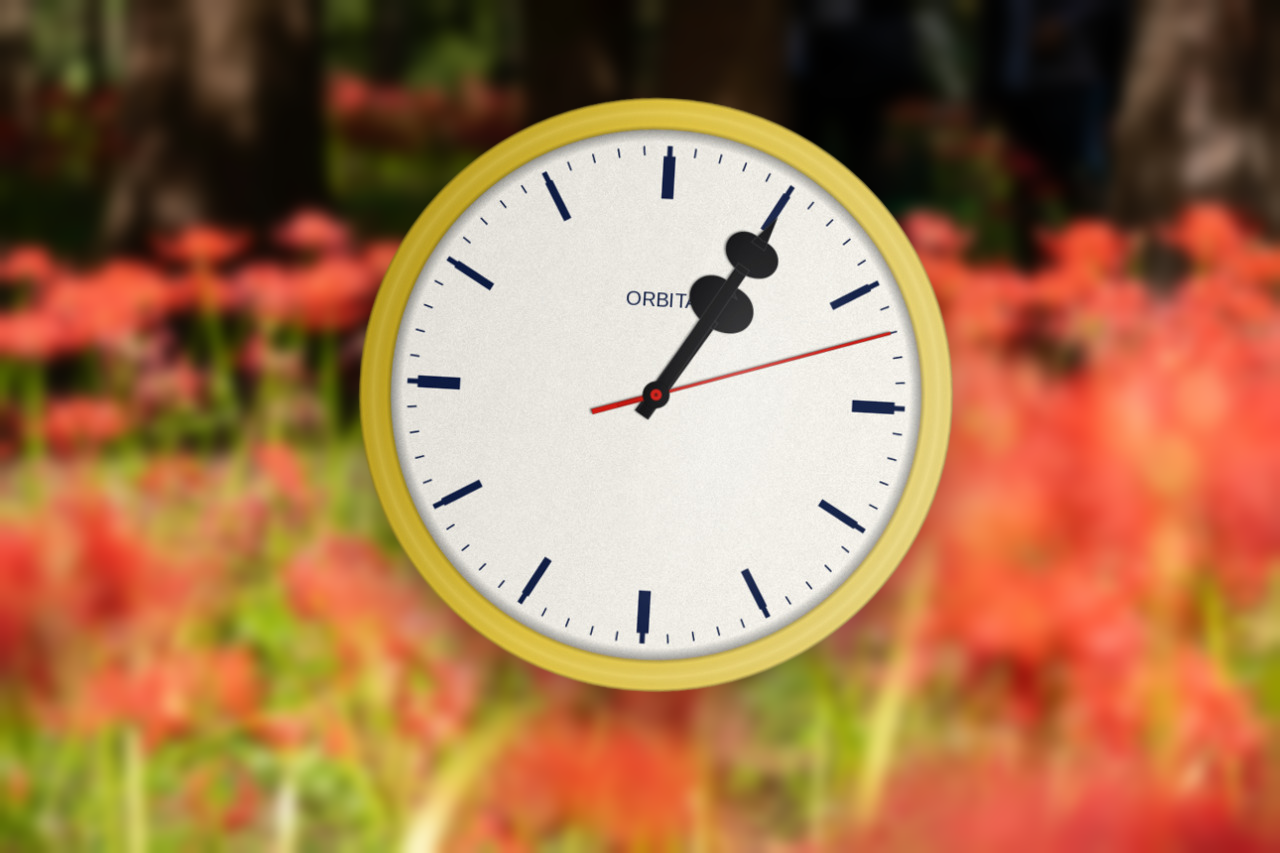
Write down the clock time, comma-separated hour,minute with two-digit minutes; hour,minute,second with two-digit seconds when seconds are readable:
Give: 1,05,12
